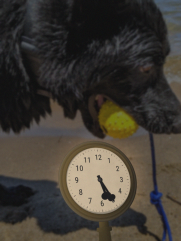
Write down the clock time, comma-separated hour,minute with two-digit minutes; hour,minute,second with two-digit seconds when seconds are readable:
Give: 5,25
